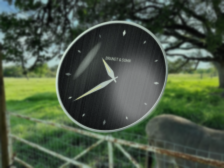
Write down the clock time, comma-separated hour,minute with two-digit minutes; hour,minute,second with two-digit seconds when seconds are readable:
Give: 10,39
